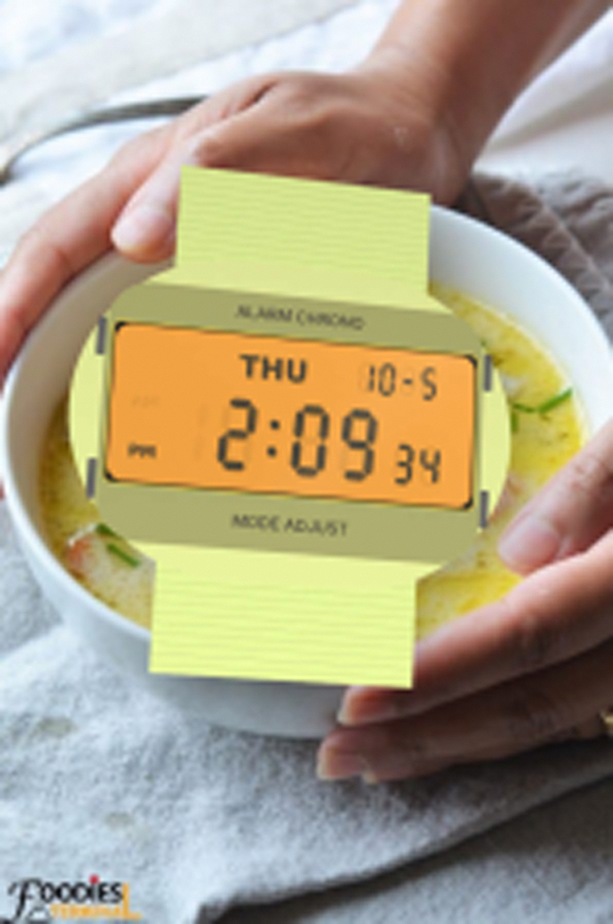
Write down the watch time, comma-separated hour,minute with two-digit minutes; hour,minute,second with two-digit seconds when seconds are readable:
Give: 2,09,34
